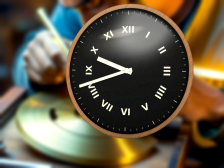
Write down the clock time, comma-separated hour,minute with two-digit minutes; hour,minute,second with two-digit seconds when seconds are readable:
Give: 9,42
